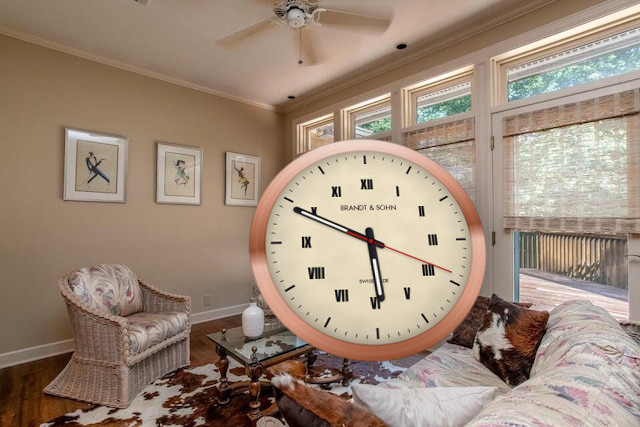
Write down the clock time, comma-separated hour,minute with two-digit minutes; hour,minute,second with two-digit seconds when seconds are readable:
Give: 5,49,19
